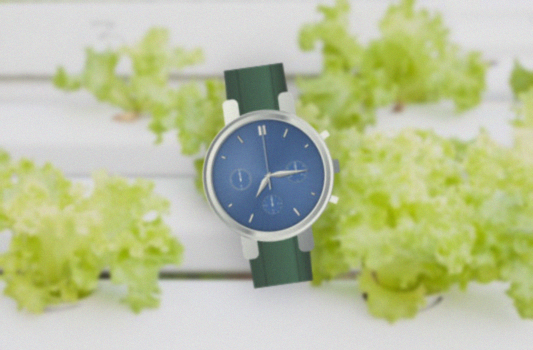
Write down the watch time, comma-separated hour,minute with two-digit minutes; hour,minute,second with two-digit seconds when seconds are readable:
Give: 7,15
